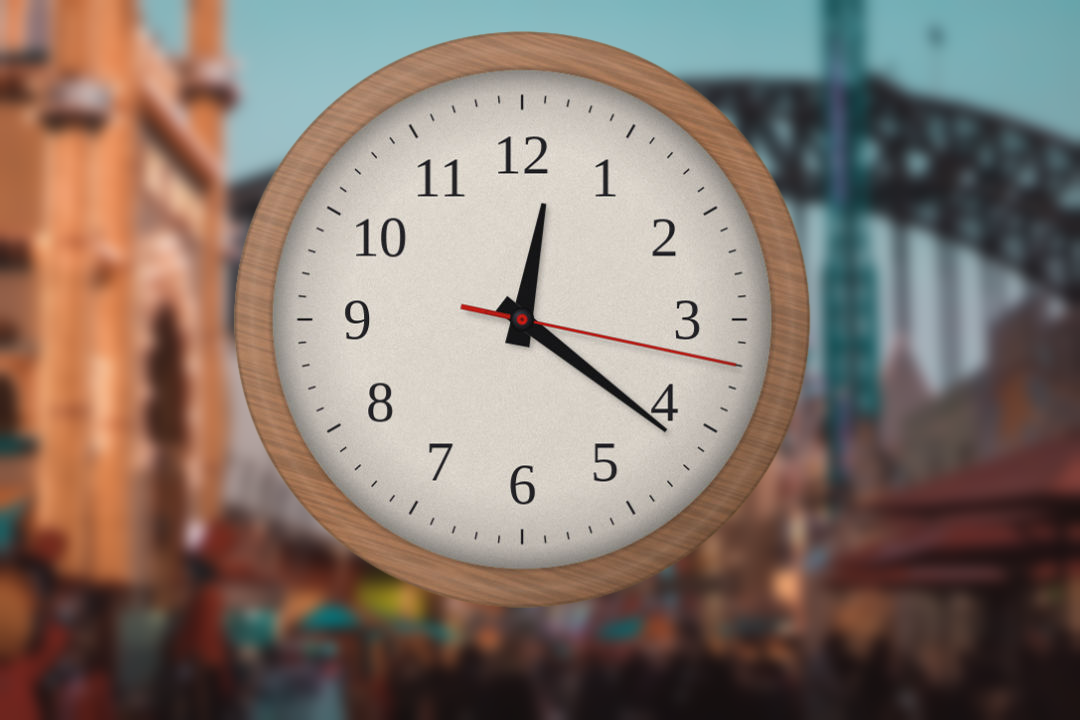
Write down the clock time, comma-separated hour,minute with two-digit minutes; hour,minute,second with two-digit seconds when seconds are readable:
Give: 12,21,17
